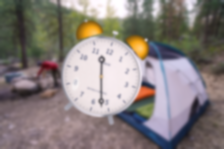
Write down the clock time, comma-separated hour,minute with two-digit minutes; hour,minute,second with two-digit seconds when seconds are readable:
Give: 11,27
